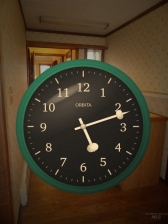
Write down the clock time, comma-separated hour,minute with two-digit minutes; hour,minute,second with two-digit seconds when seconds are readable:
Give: 5,12
